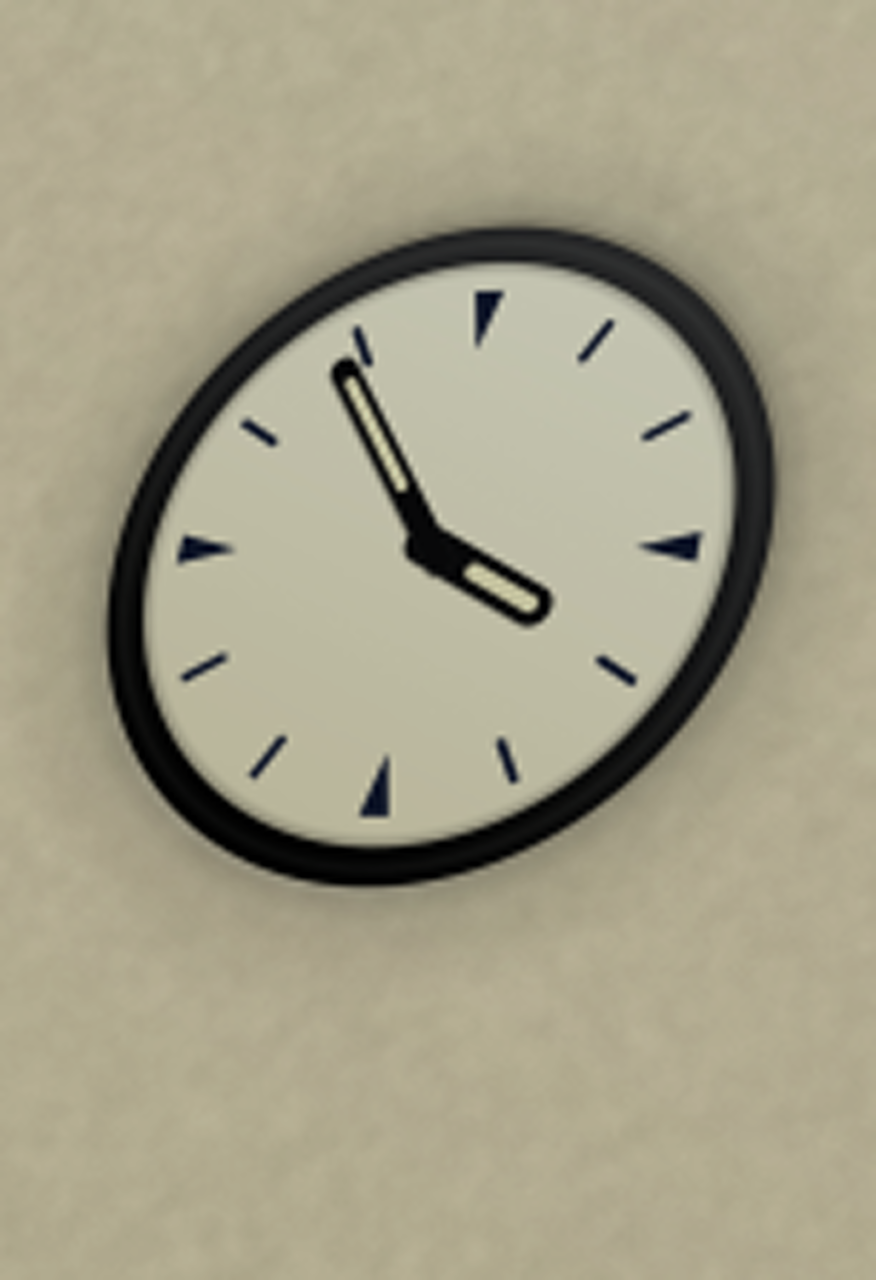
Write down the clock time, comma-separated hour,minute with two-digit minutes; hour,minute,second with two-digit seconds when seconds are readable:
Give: 3,54
